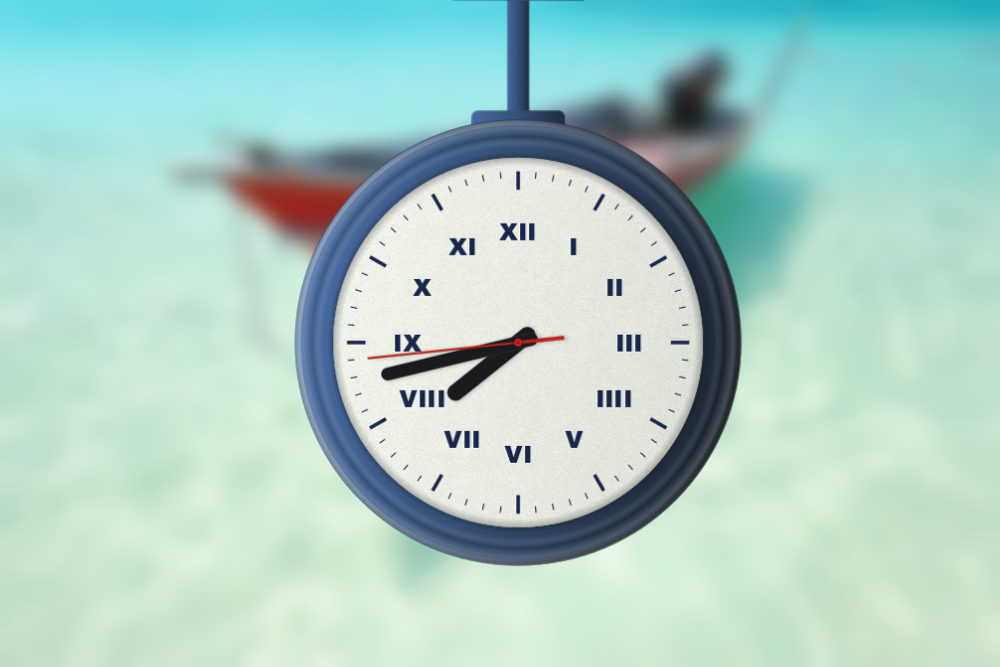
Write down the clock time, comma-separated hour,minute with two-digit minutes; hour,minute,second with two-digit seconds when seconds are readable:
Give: 7,42,44
